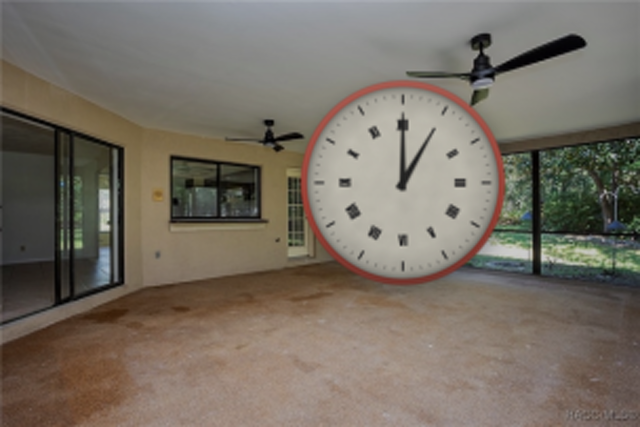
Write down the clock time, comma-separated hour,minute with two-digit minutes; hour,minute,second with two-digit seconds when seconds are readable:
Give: 1,00
